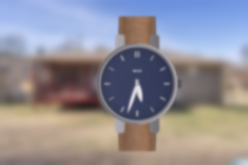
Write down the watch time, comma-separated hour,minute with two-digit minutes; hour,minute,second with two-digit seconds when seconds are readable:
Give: 5,33
